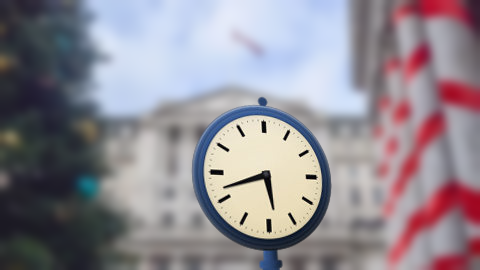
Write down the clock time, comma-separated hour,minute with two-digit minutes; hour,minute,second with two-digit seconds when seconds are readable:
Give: 5,42
